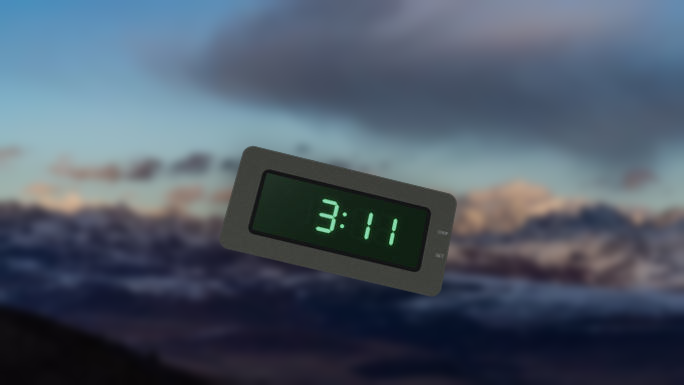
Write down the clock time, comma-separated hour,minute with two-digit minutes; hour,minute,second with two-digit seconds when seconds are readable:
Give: 3,11
